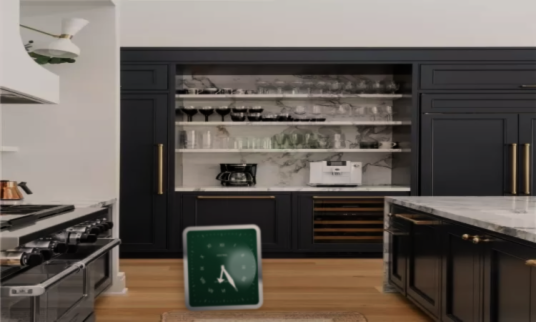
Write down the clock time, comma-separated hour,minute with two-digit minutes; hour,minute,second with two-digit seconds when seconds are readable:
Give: 6,25
